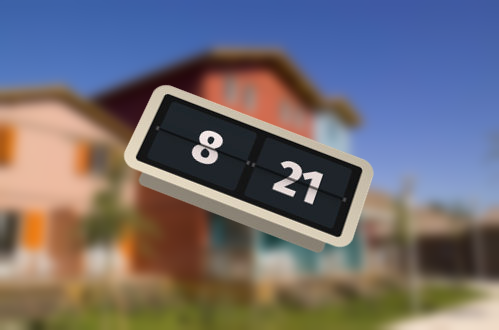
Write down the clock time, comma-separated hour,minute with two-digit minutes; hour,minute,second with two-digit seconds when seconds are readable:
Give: 8,21
